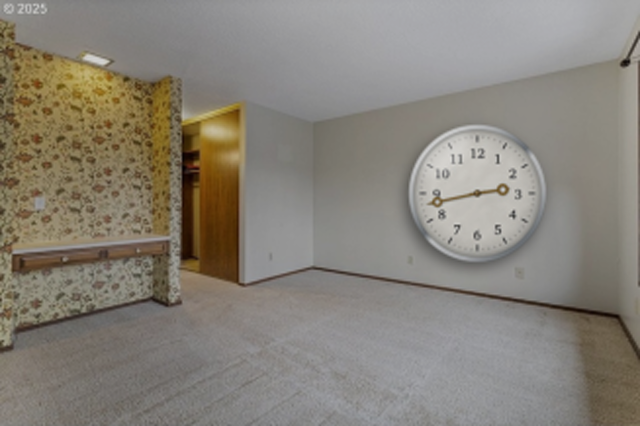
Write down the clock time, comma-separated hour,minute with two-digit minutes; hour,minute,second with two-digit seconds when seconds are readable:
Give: 2,43
